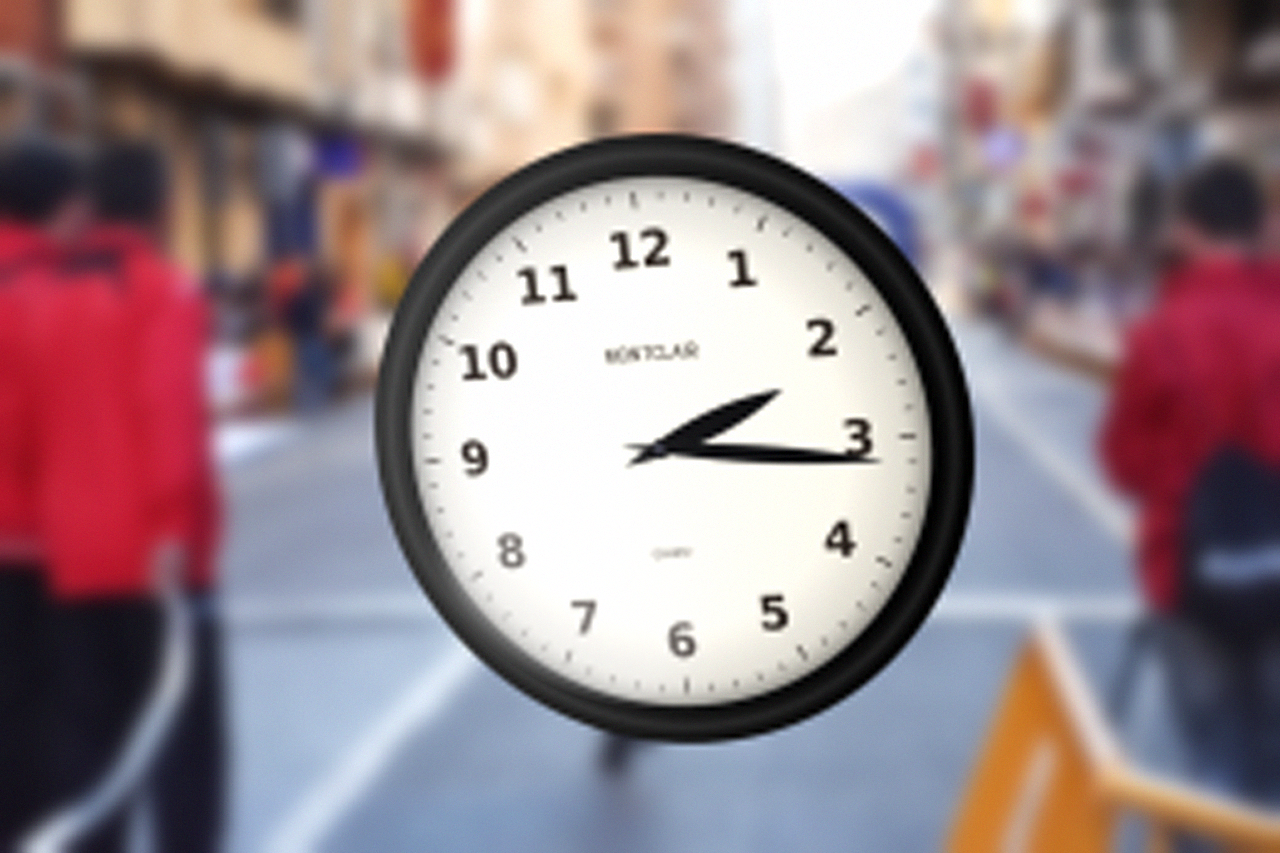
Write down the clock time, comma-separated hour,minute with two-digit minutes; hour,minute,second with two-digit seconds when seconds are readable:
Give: 2,16
